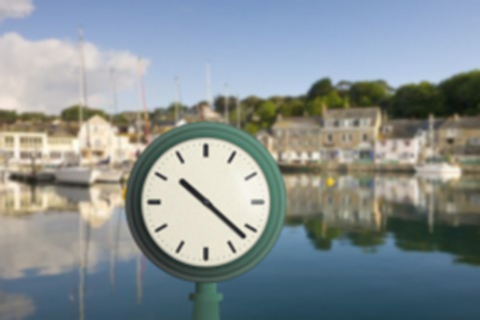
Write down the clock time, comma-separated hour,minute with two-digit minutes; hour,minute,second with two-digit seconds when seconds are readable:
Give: 10,22
